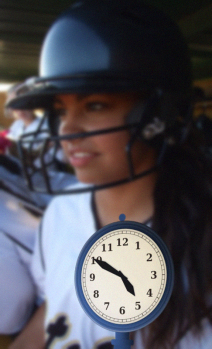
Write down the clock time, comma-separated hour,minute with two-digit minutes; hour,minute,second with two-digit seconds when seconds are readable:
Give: 4,50
